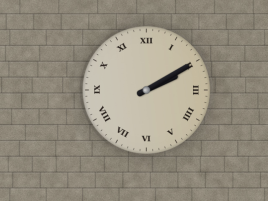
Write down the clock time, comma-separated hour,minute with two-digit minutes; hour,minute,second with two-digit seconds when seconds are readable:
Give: 2,10
